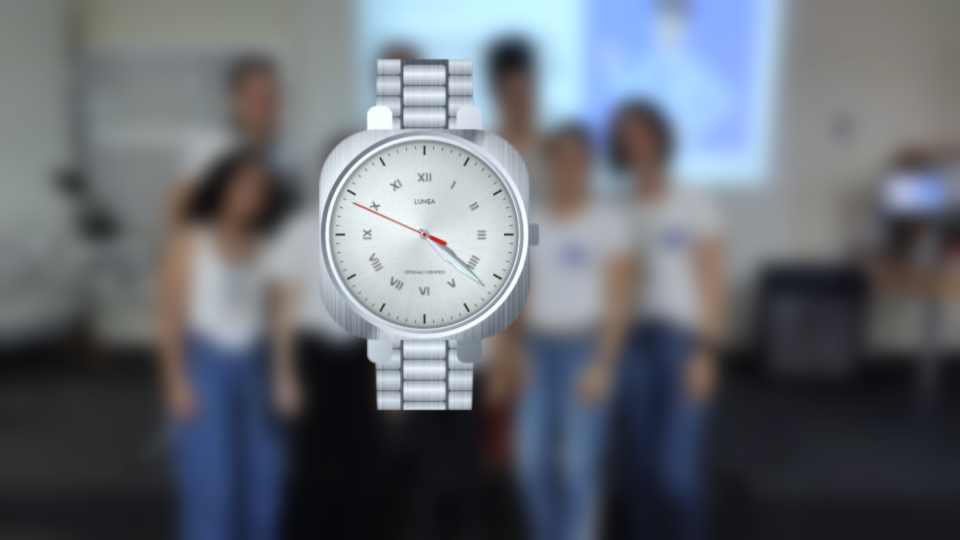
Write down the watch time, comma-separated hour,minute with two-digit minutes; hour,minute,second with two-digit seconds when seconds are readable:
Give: 4,21,49
